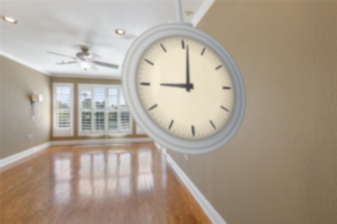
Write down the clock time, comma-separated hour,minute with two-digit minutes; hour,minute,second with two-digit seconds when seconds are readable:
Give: 9,01
